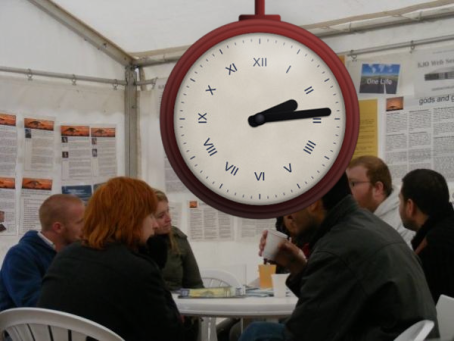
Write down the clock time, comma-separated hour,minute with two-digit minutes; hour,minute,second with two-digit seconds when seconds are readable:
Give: 2,14
